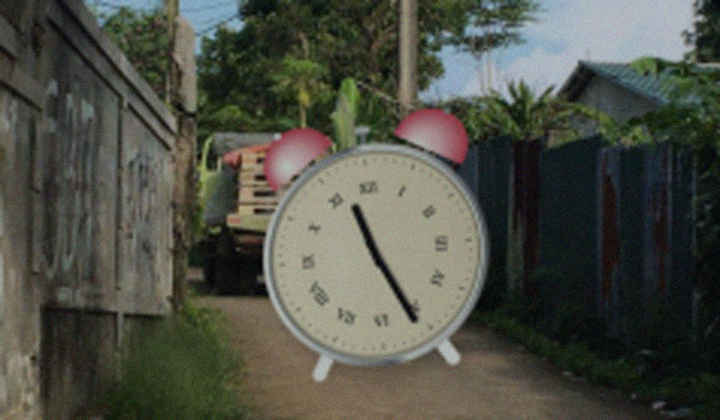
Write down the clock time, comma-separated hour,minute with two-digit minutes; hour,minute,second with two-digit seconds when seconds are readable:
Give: 11,26
